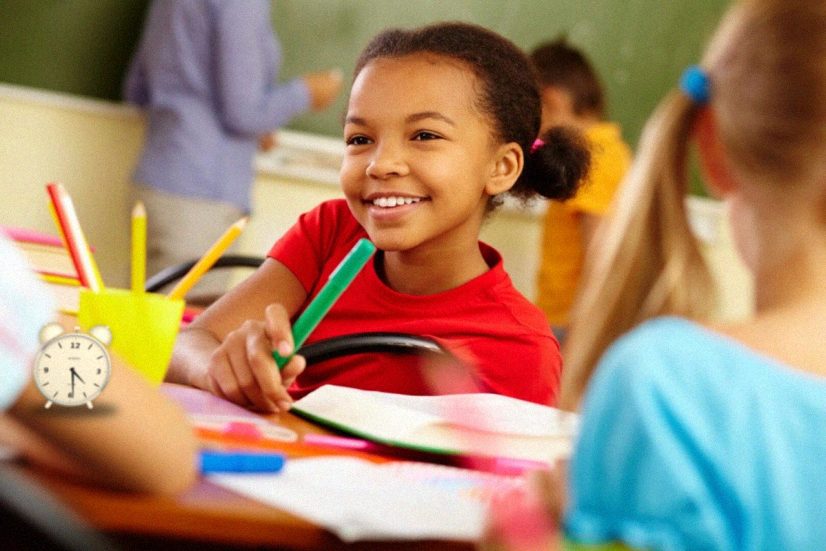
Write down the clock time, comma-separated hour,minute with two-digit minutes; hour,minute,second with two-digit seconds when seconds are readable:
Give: 4,29
